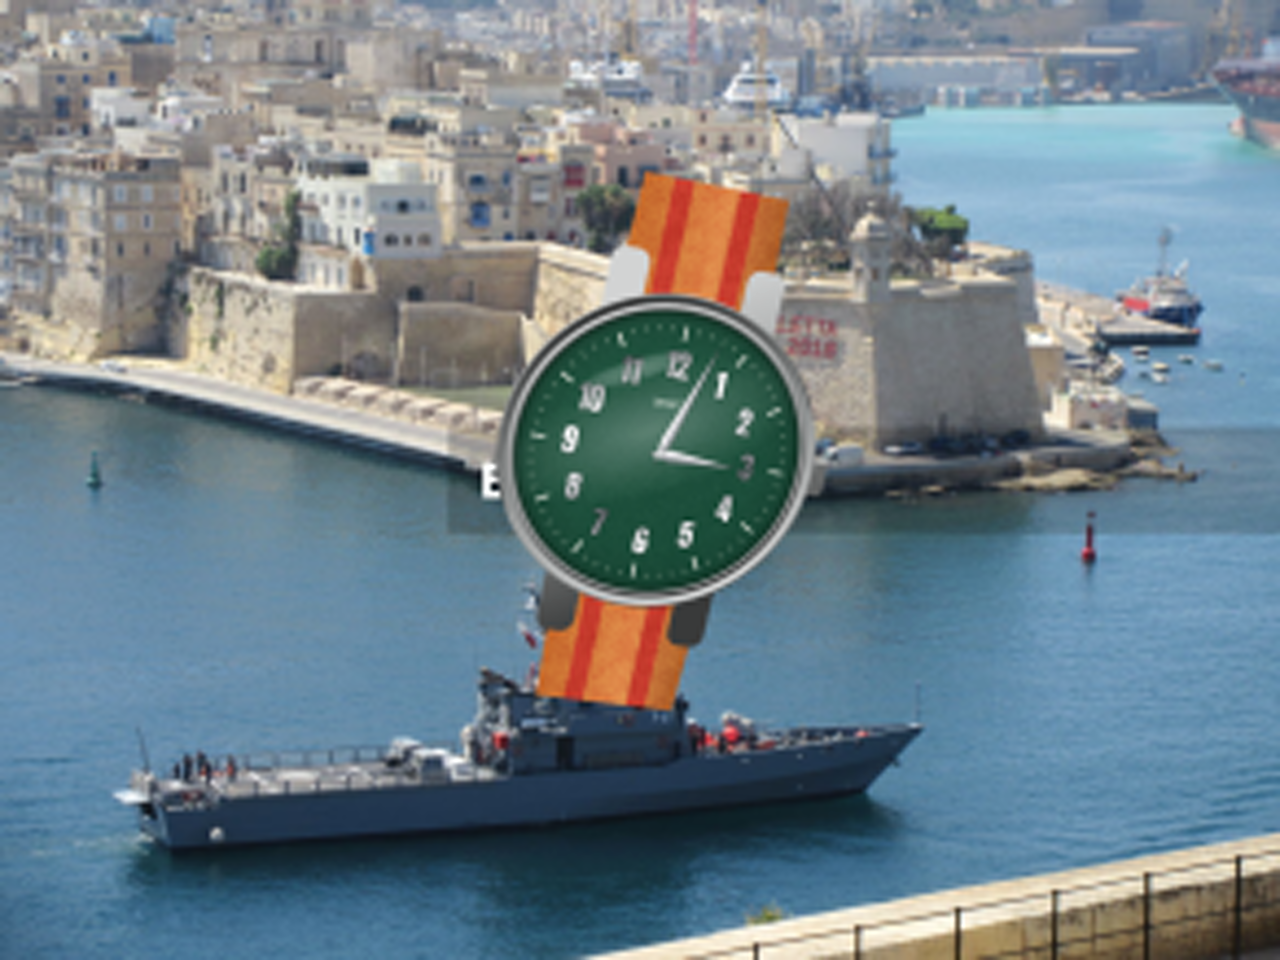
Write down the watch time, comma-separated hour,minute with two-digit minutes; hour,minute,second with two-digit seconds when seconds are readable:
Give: 3,03
